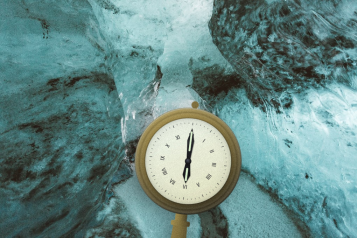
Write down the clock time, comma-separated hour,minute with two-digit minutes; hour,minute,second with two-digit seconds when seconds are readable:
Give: 6,00
